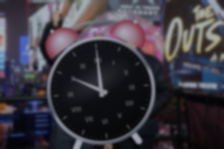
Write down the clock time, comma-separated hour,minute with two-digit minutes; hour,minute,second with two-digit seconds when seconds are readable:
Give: 10,00
